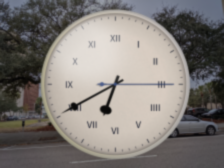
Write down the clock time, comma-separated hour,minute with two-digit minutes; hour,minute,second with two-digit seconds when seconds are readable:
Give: 6,40,15
